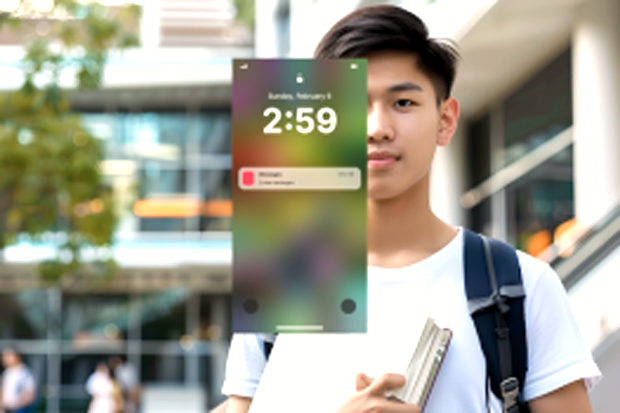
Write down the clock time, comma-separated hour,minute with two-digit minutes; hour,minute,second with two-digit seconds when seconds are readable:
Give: 2,59
